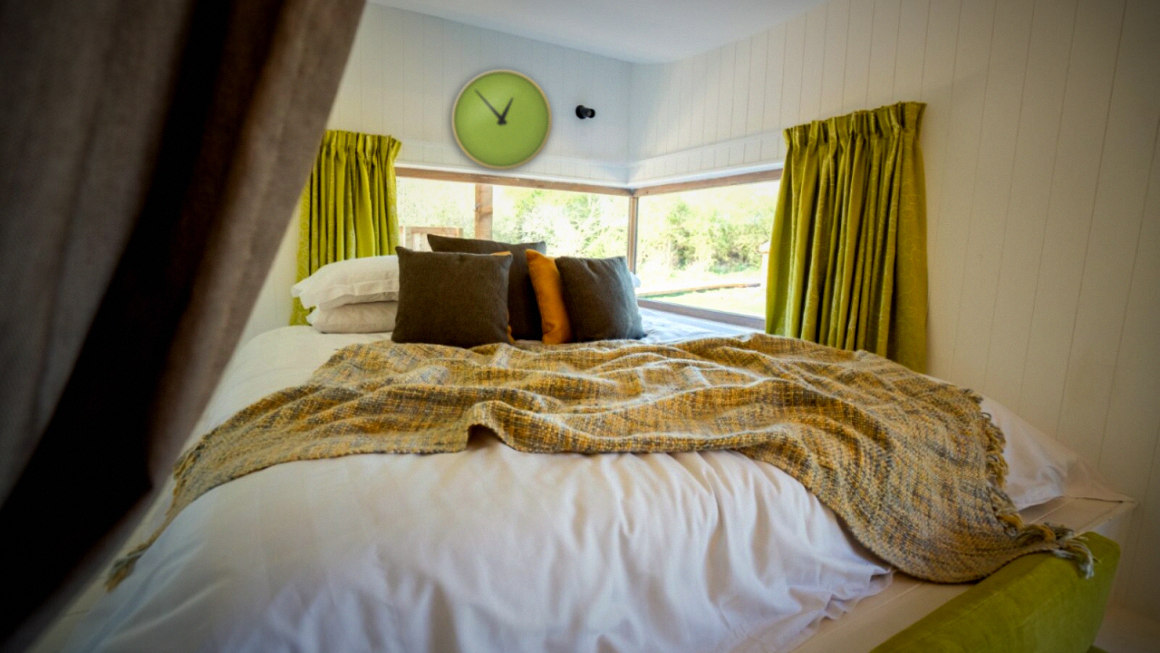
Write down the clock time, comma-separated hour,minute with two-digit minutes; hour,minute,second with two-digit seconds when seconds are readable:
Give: 12,53
